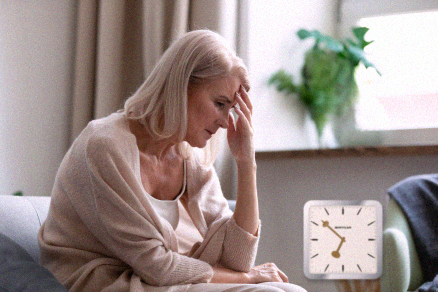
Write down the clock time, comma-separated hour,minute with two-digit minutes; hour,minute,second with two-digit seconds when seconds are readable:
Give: 6,52
